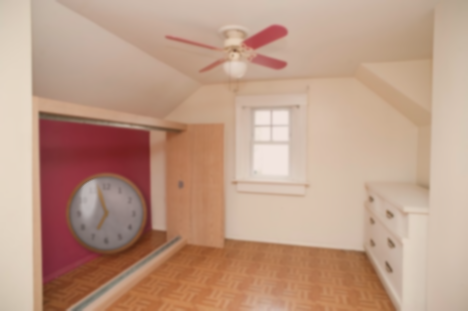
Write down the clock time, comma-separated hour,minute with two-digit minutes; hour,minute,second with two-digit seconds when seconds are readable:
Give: 6,57
